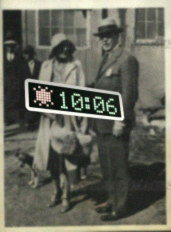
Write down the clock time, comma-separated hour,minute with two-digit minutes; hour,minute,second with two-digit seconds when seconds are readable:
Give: 10,06
